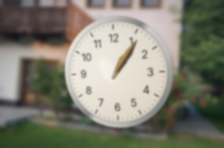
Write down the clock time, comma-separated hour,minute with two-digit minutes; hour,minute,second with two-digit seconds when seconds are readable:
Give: 1,06
